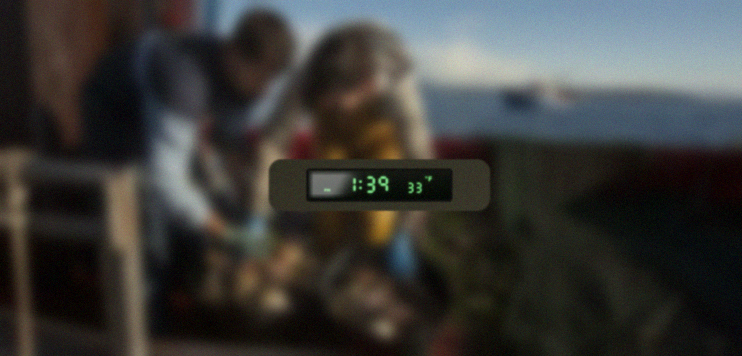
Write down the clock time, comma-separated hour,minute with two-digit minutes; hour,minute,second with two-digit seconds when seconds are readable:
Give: 1,39
